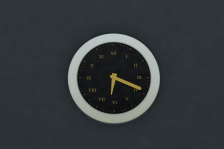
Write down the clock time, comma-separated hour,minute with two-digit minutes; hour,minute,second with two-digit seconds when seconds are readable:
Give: 6,19
